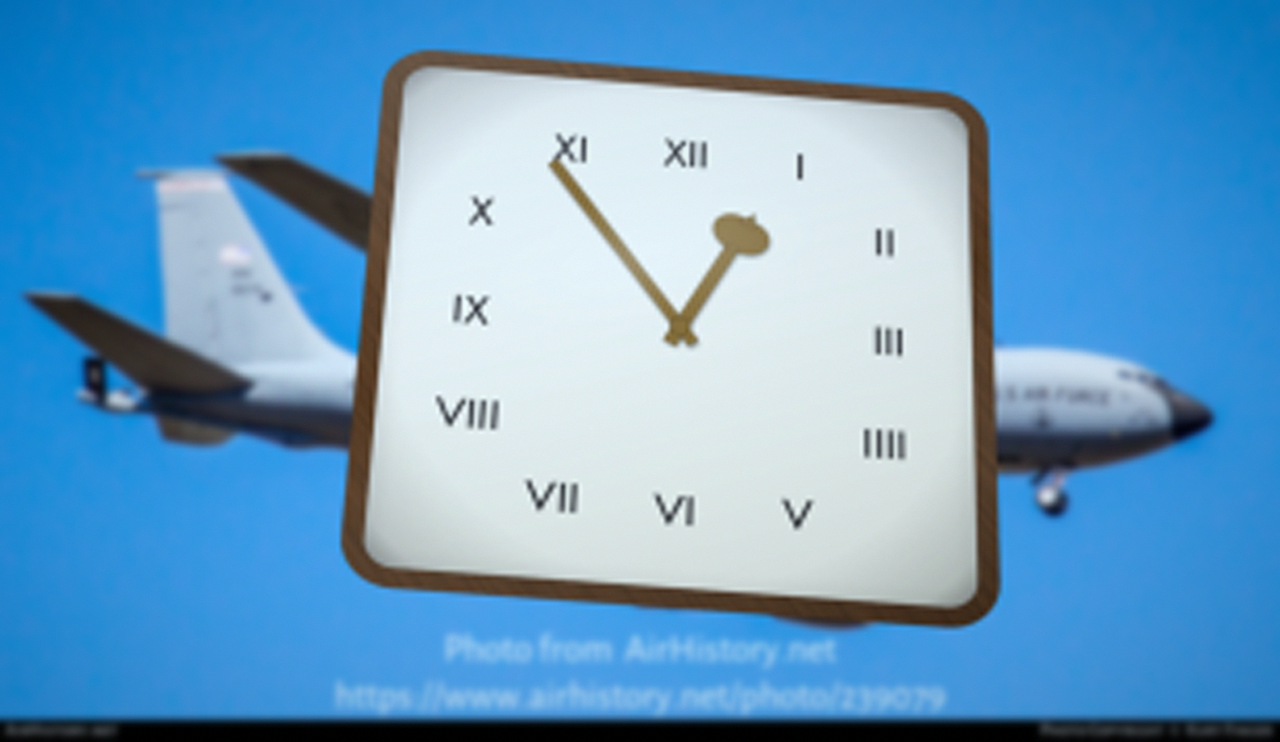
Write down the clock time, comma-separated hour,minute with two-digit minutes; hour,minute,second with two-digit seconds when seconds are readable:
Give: 12,54
